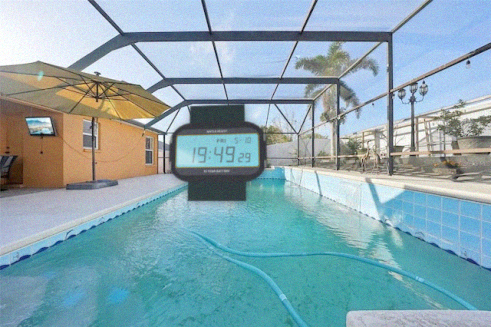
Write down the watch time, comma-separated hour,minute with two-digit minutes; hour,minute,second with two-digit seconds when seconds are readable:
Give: 19,49,29
